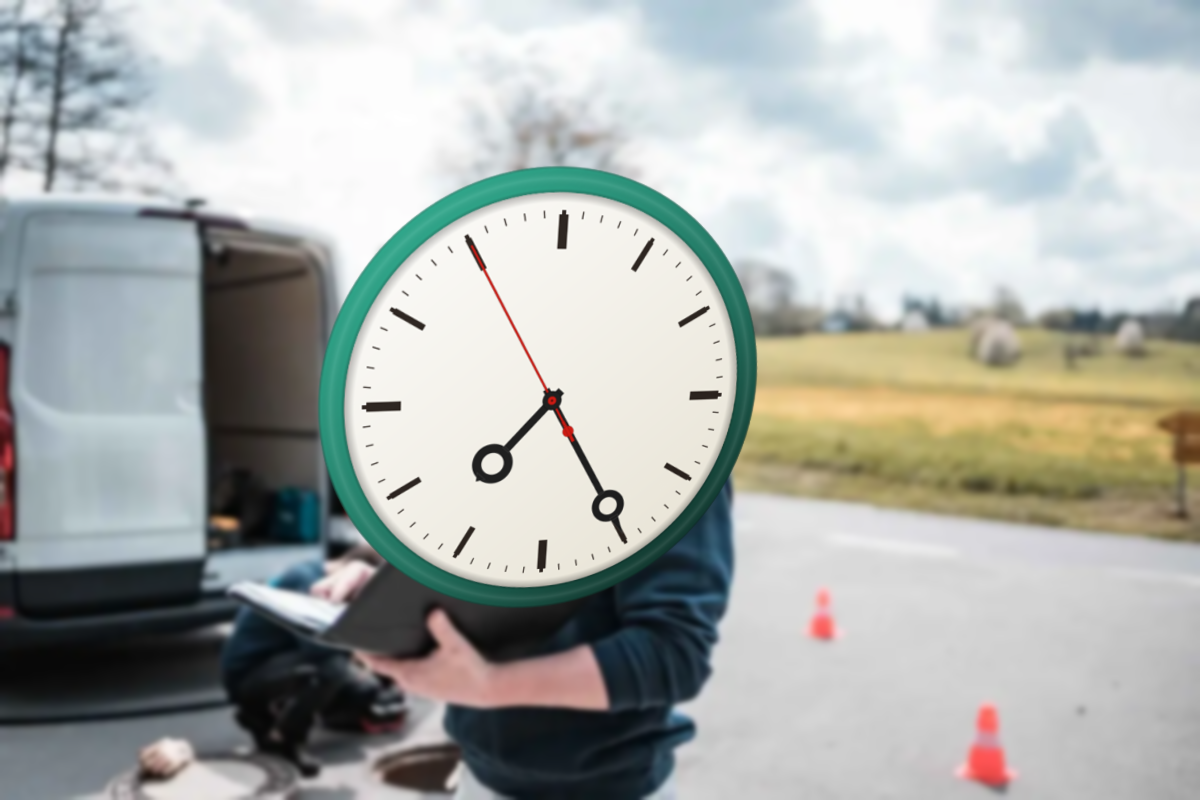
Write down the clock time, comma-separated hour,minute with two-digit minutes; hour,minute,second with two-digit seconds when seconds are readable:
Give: 7,24,55
